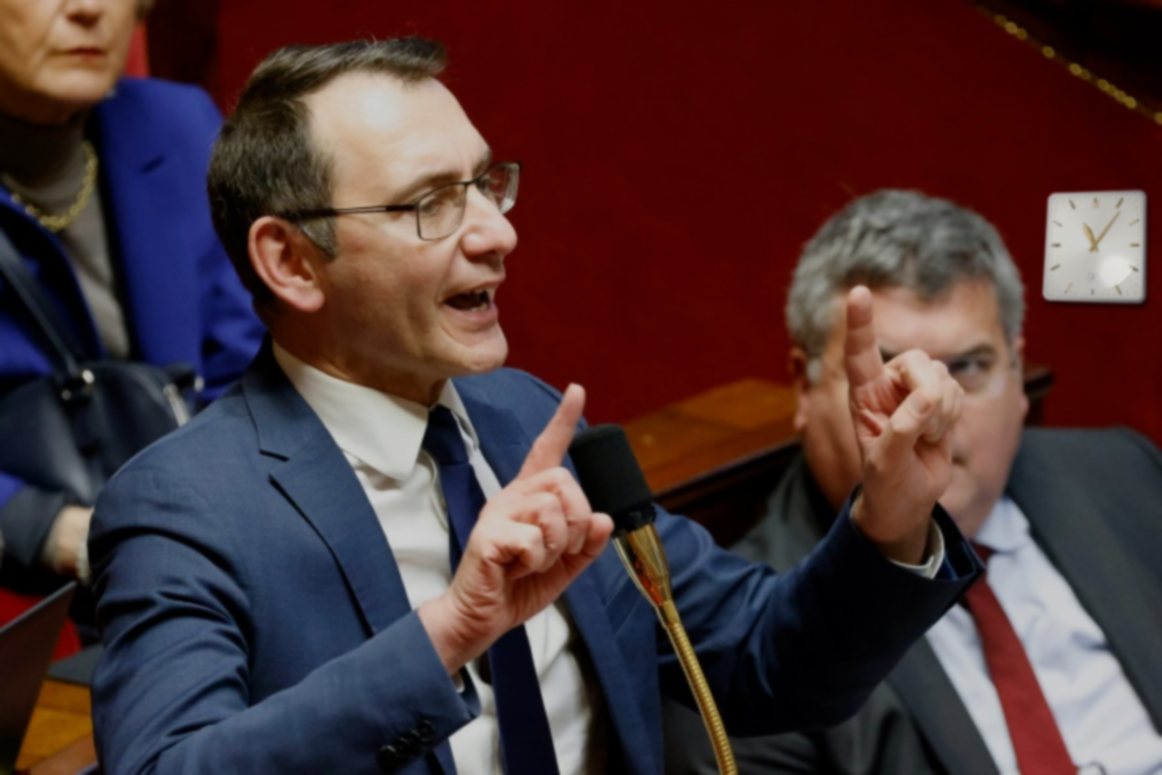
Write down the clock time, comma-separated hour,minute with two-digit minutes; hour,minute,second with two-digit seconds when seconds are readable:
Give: 11,06
